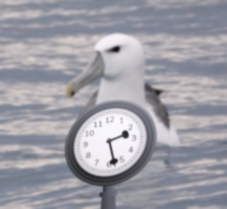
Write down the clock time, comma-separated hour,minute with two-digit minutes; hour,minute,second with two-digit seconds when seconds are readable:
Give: 2,28
